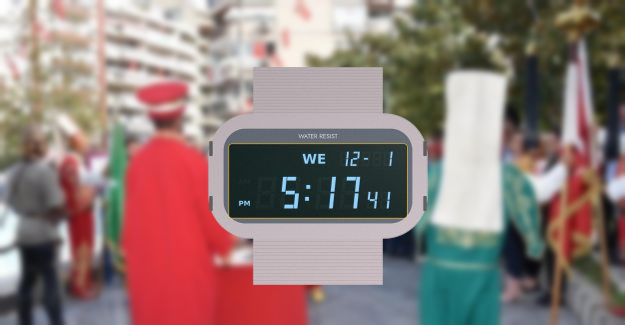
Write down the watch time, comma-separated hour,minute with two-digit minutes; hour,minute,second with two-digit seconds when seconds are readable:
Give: 5,17,41
